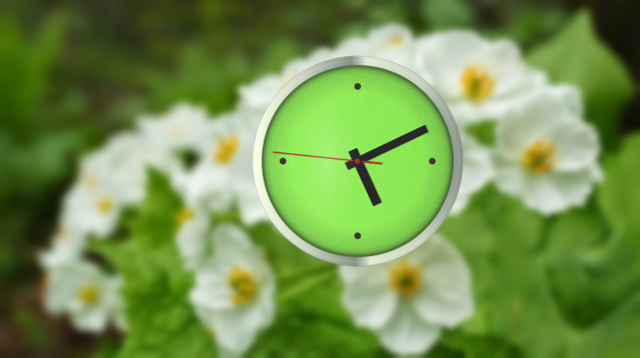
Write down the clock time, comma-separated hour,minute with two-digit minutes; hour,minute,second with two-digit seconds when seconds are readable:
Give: 5,10,46
